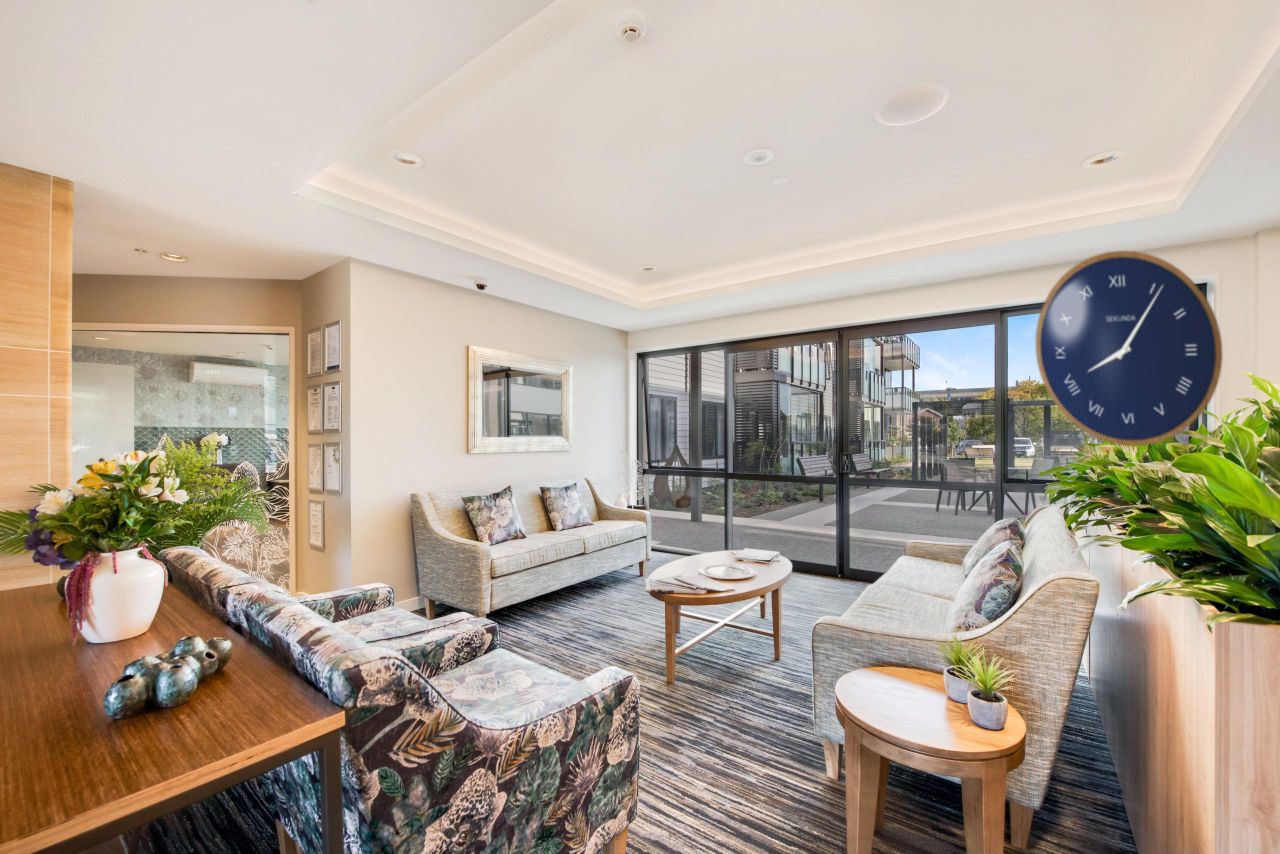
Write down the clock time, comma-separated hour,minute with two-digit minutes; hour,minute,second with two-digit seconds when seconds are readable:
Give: 8,06
